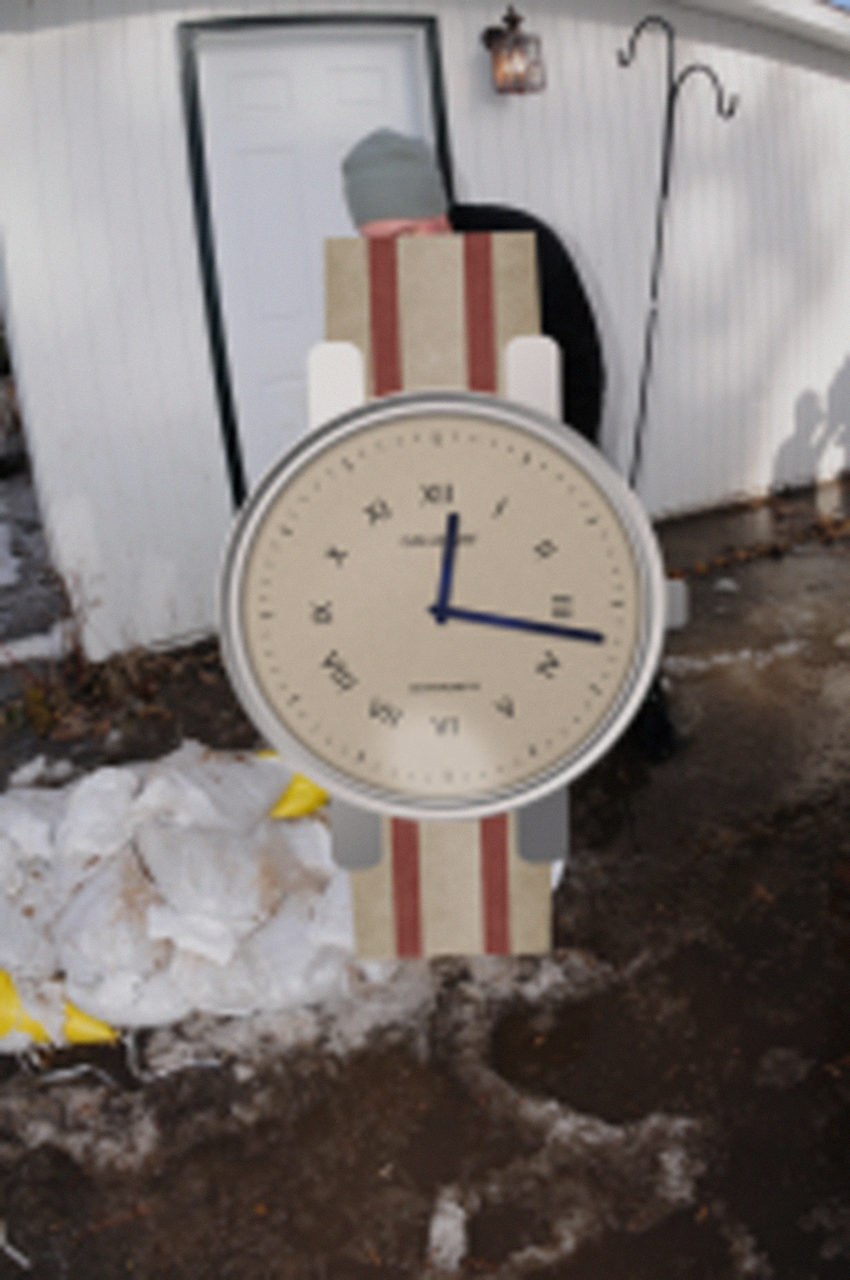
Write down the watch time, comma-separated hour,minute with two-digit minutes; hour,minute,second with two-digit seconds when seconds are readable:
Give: 12,17
